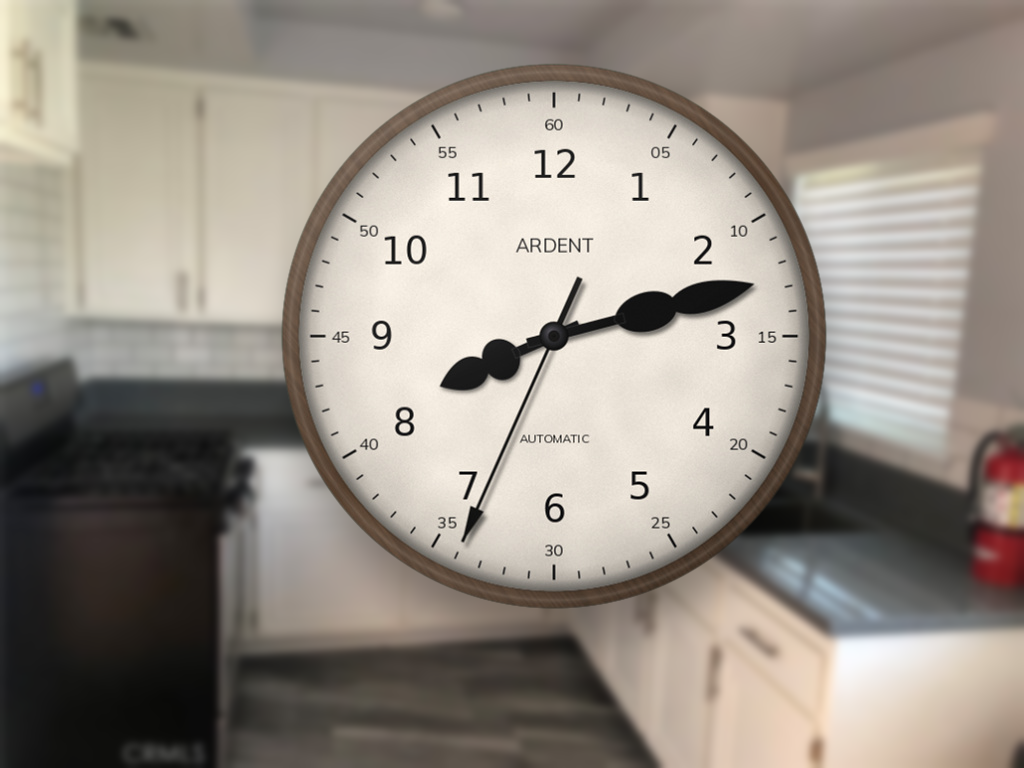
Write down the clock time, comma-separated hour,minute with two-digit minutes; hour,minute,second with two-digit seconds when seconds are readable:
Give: 8,12,34
